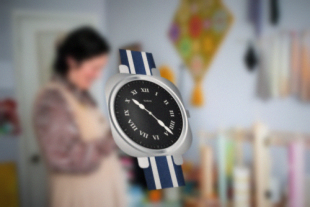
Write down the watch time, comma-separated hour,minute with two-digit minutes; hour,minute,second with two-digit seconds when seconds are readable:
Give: 10,23
